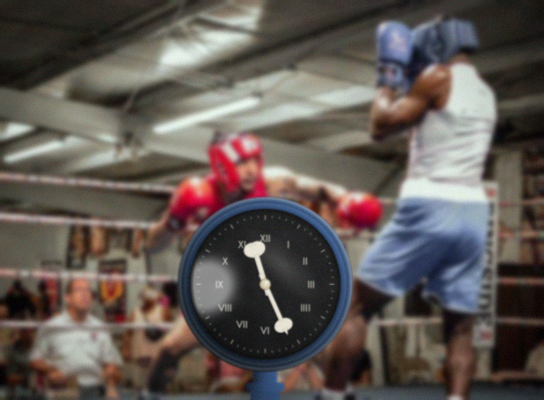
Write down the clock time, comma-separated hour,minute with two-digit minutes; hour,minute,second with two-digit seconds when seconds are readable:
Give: 11,26
